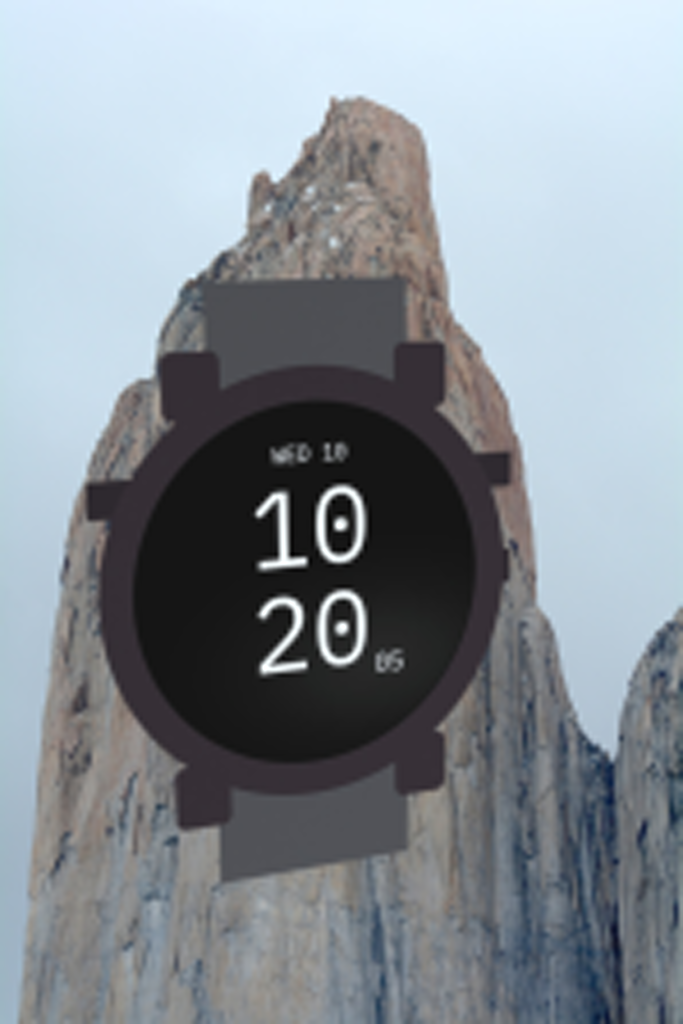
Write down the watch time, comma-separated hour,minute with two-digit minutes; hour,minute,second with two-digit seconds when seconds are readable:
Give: 10,20
